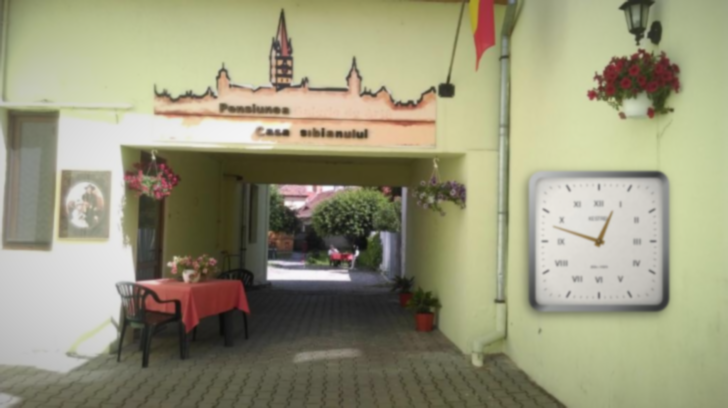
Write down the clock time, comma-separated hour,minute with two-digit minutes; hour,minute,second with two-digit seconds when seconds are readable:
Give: 12,48
